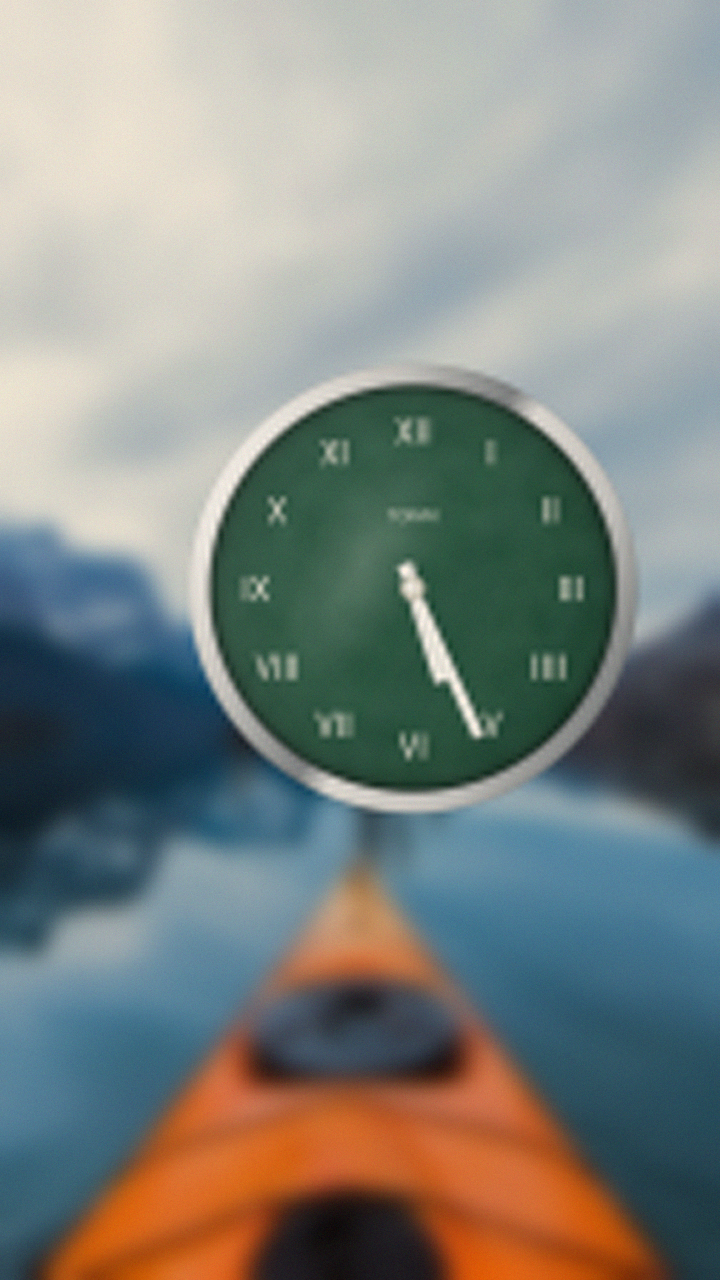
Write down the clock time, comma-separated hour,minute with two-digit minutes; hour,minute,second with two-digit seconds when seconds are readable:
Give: 5,26
